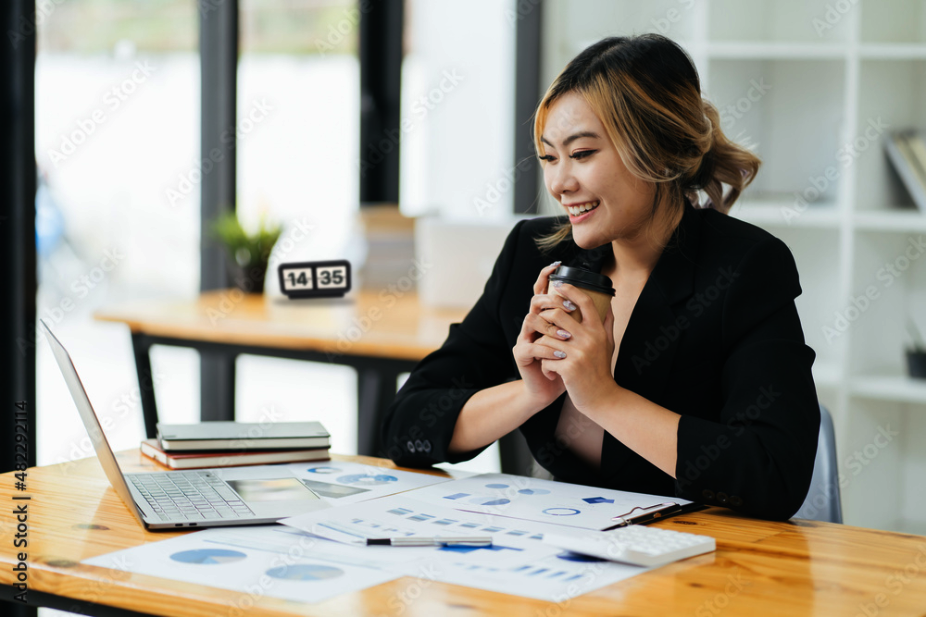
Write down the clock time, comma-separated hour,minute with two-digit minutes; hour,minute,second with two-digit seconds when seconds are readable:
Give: 14,35
